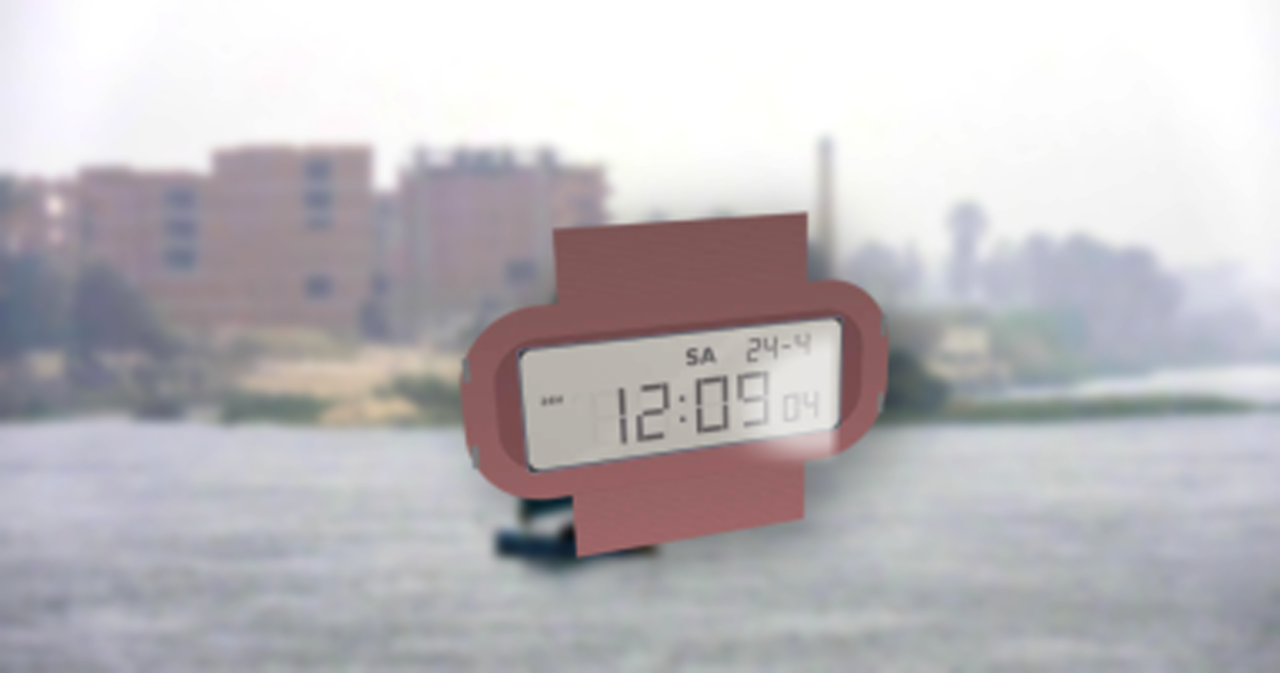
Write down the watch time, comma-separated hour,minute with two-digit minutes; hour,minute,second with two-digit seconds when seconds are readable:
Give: 12,09,04
